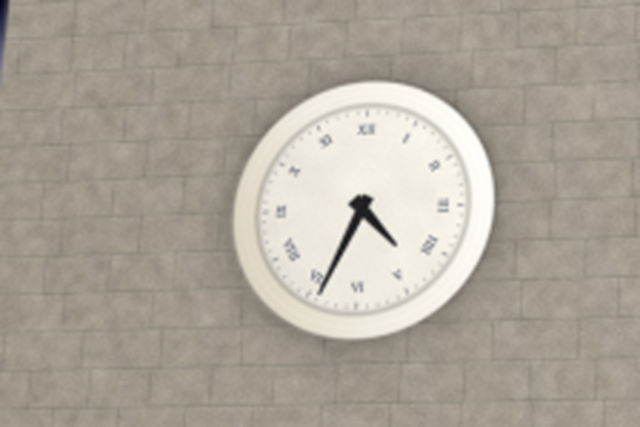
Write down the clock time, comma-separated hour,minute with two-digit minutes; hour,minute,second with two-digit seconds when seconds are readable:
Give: 4,34
